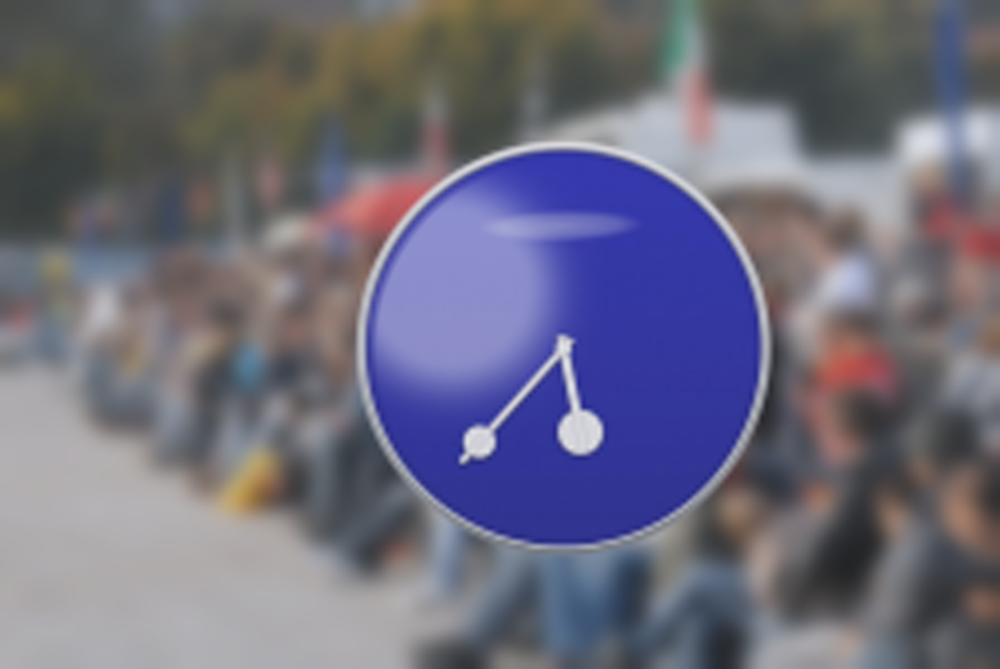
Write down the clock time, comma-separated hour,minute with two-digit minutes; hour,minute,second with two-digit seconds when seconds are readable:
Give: 5,37
